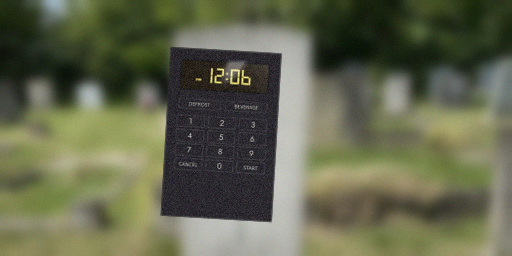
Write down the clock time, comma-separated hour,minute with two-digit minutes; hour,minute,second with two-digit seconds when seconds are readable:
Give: 12,06
